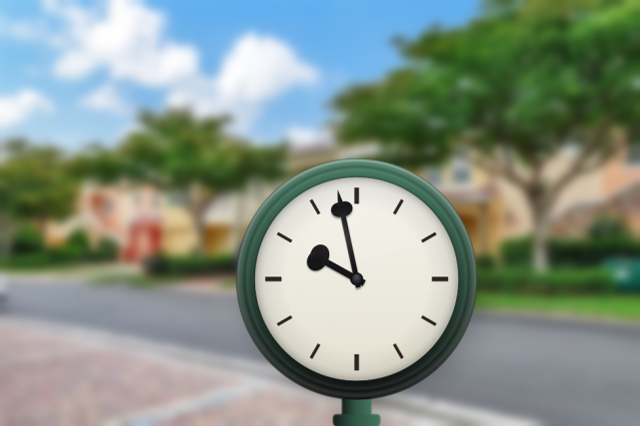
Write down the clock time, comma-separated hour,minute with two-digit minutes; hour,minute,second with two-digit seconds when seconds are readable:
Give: 9,58
